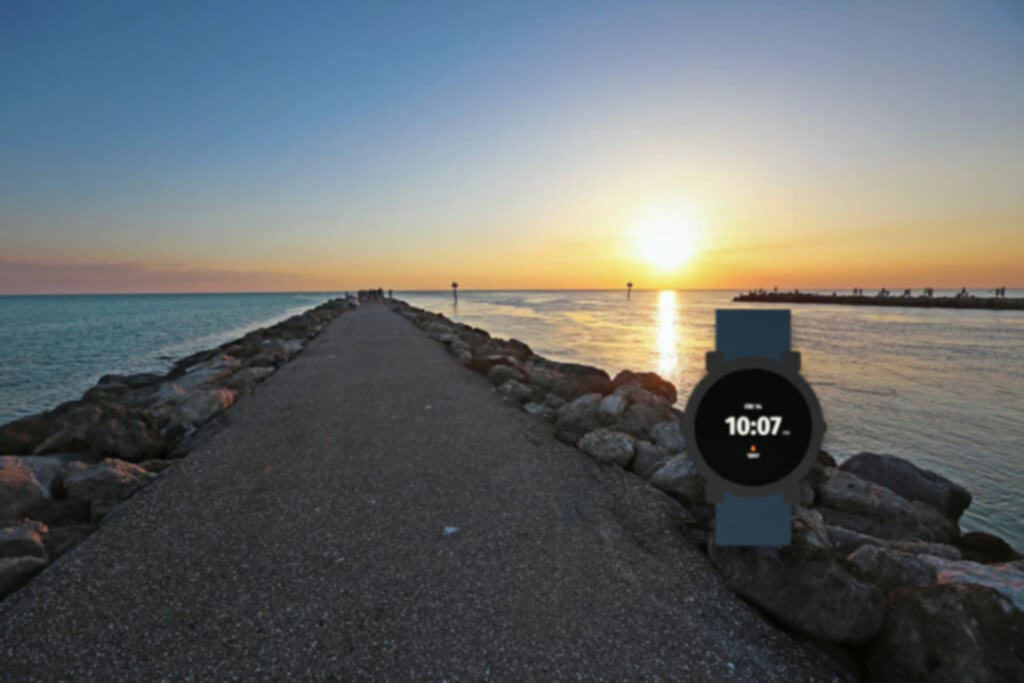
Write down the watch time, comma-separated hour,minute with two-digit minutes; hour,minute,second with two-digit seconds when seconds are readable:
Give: 10,07
